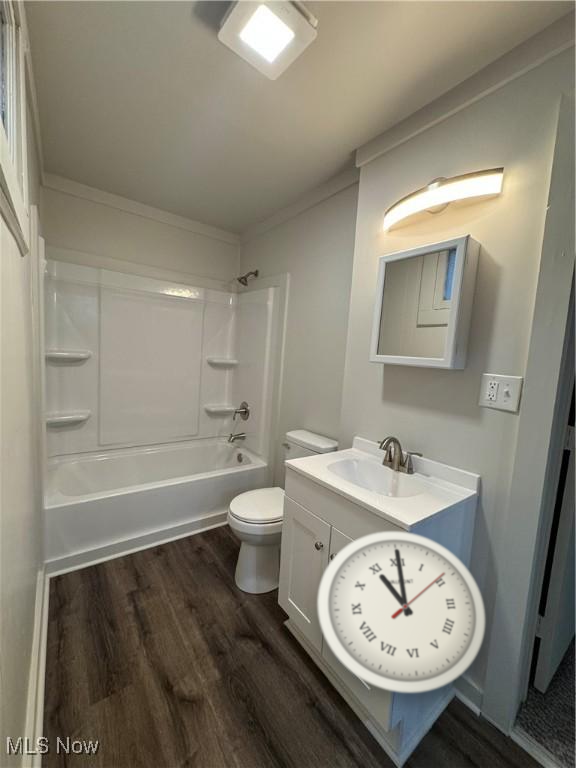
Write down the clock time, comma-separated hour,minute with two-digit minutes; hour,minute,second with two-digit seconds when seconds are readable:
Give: 11,00,09
